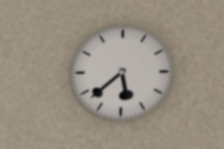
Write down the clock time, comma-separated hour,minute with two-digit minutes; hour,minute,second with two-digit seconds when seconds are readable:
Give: 5,38
